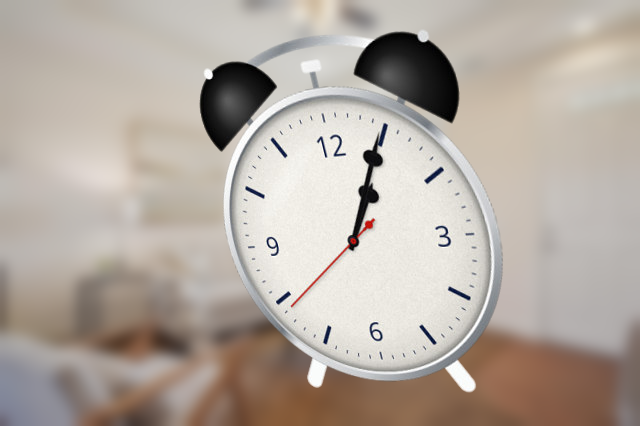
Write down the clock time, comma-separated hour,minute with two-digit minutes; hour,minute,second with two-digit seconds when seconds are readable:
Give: 1,04,39
